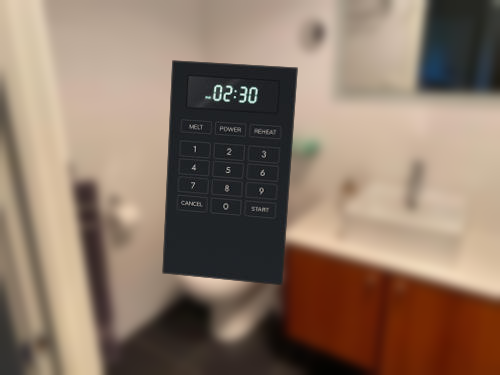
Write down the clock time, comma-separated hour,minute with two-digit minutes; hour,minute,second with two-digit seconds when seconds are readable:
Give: 2,30
